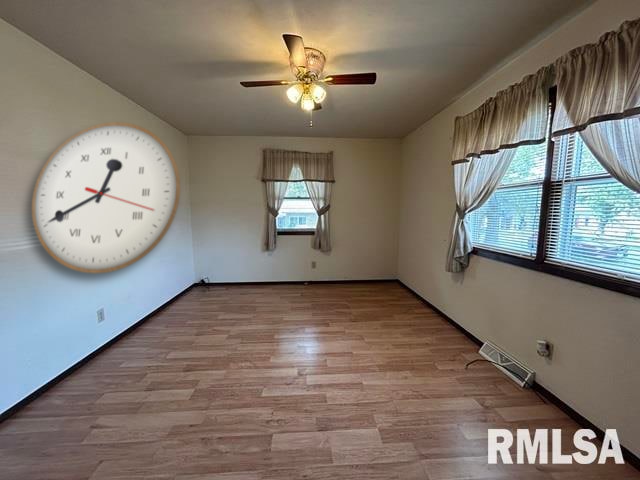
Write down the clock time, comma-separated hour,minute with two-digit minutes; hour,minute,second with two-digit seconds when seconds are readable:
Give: 12,40,18
